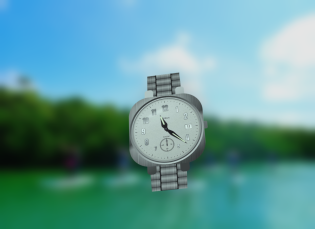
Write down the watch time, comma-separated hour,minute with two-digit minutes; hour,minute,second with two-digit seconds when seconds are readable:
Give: 11,22
